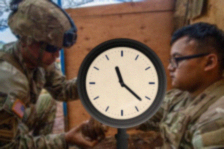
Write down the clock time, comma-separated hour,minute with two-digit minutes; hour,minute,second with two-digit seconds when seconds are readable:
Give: 11,22
